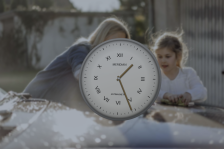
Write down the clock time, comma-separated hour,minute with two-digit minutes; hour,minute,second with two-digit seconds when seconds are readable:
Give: 1,26
